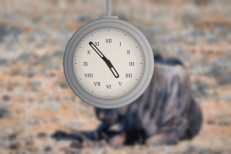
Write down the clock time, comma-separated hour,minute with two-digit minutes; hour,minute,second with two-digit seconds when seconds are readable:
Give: 4,53
